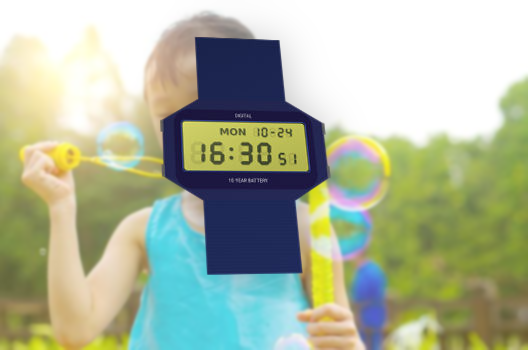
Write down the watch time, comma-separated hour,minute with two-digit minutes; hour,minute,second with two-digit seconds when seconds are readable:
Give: 16,30,51
